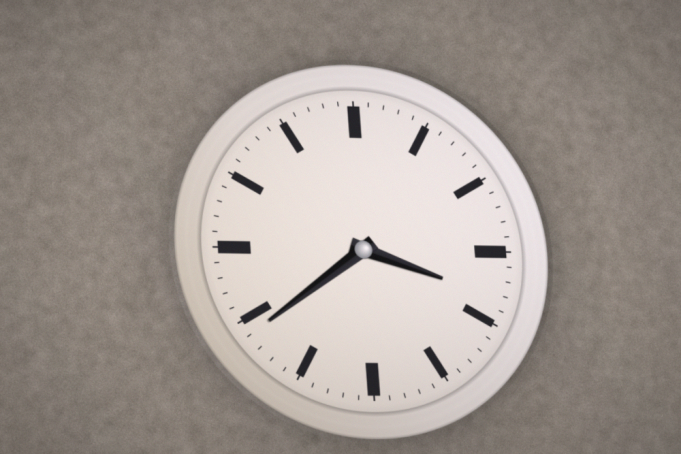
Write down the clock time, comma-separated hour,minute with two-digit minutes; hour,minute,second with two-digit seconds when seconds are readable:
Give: 3,39
